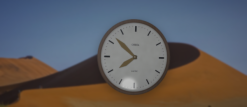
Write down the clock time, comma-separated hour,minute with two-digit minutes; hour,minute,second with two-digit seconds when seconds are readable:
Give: 7,52
